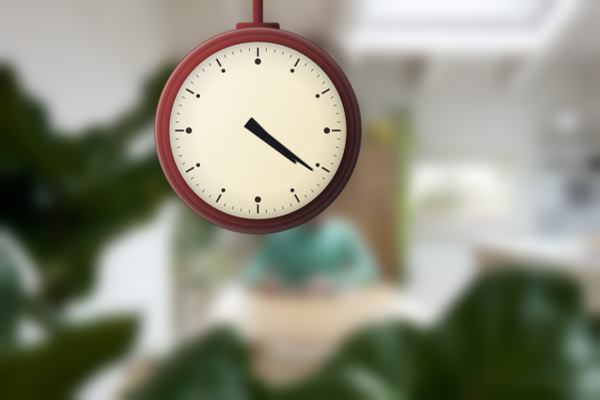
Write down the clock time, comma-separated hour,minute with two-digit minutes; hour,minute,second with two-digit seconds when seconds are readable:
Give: 4,21
